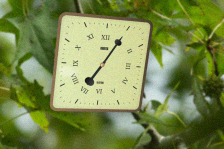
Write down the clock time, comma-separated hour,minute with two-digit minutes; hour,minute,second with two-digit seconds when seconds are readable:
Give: 7,05
